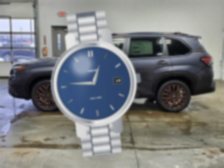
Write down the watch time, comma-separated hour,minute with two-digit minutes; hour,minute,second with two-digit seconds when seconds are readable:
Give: 12,46
